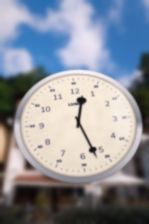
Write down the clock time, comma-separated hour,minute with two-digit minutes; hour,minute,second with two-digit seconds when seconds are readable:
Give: 12,27
